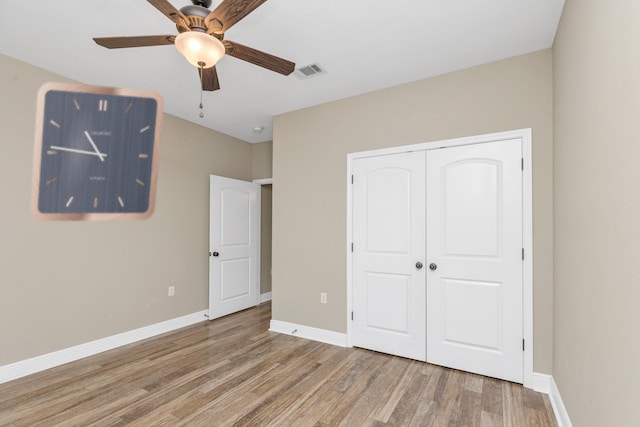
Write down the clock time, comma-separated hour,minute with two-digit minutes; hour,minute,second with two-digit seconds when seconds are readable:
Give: 10,46
